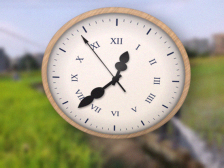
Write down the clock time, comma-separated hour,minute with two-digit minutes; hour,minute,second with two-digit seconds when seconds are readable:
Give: 12,37,54
